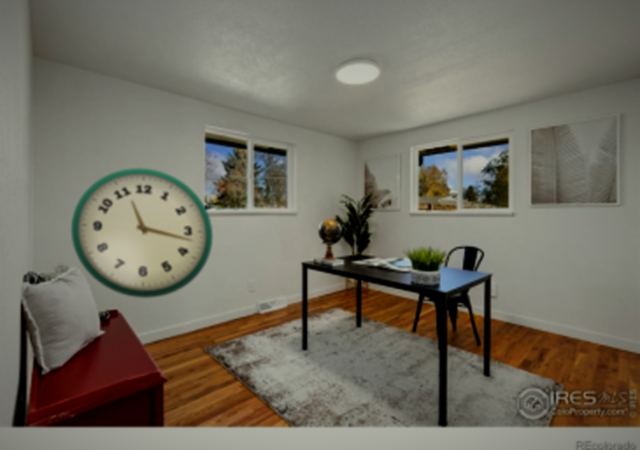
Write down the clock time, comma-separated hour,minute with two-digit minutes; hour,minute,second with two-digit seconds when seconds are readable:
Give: 11,17
